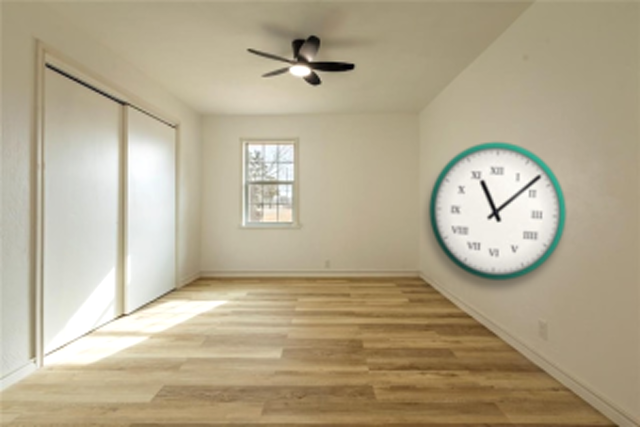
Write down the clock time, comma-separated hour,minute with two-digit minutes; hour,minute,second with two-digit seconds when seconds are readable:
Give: 11,08
